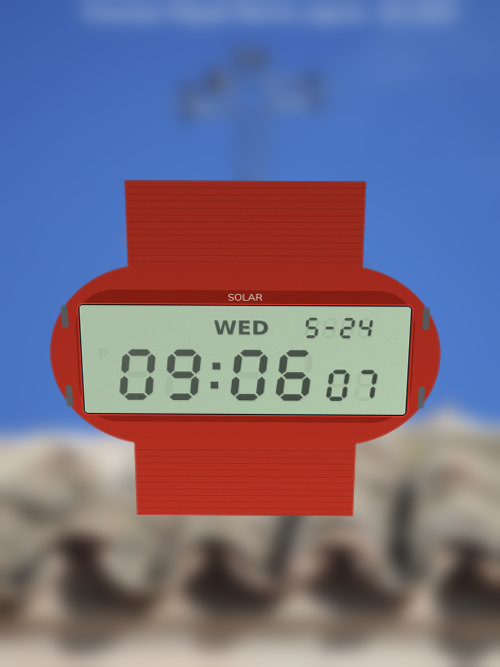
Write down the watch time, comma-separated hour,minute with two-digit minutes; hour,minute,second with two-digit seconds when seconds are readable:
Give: 9,06,07
